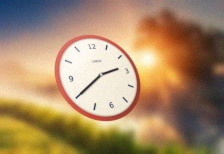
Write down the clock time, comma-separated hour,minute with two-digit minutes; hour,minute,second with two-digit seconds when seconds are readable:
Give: 2,40
